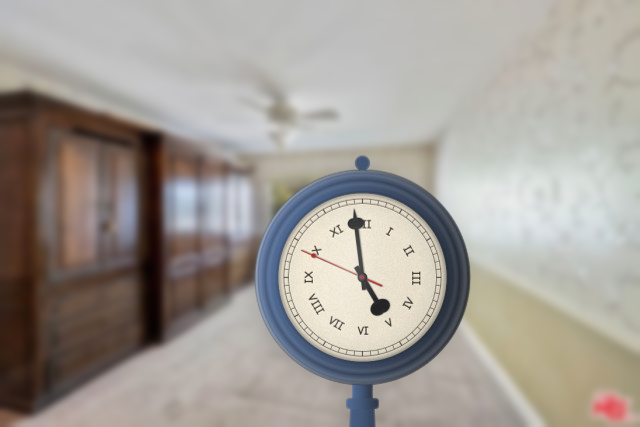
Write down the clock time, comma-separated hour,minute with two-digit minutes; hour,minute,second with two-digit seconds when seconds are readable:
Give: 4,58,49
